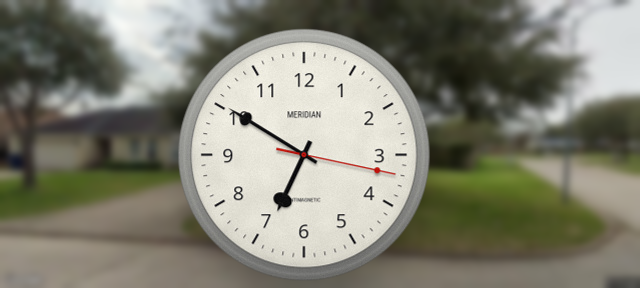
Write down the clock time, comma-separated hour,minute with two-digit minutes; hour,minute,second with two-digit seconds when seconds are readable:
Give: 6,50,17
